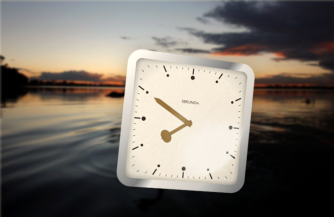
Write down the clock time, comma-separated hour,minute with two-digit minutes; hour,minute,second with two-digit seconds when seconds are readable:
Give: 7,50
